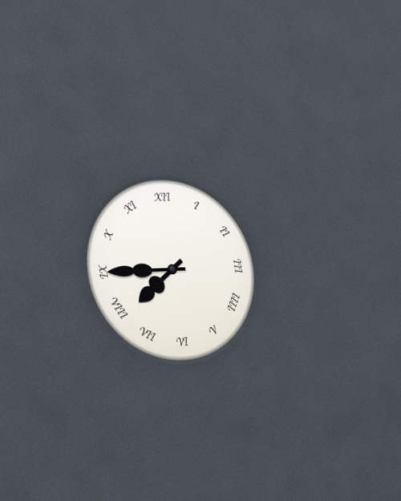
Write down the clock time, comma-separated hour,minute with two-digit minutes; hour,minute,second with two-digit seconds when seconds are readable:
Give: 7,45
